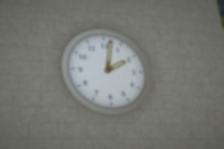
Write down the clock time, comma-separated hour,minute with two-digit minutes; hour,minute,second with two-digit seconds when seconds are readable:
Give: 2,02
